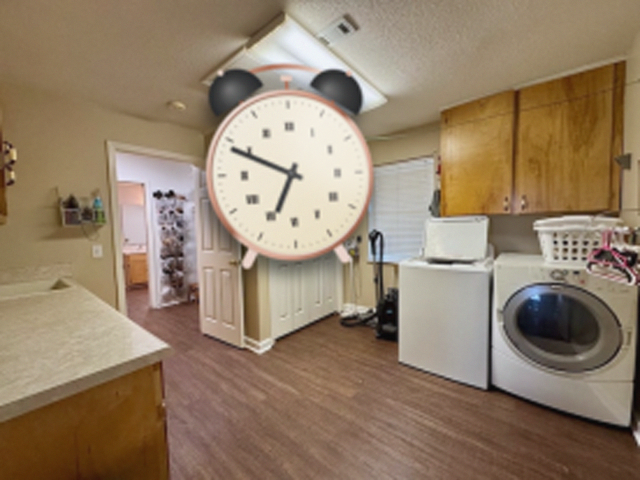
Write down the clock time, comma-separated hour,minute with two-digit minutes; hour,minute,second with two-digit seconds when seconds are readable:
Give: 6,49
